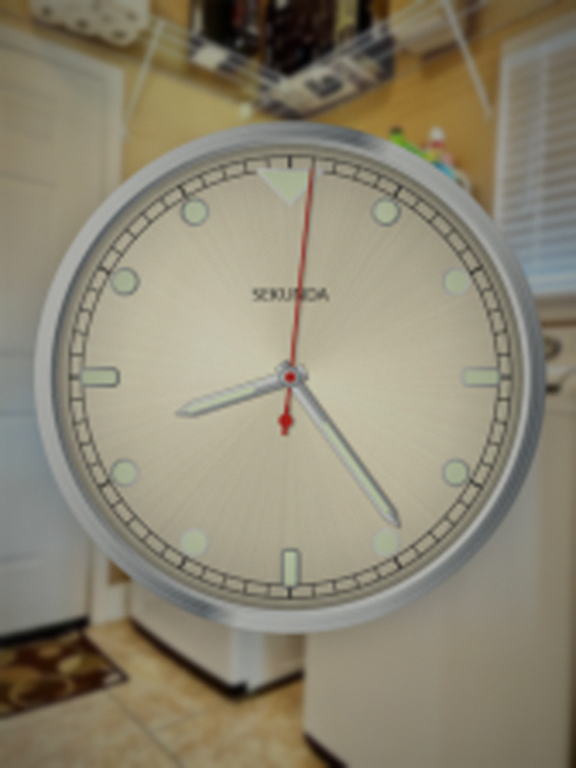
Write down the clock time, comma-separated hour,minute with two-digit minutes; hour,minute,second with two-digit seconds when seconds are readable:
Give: 8,24,01
